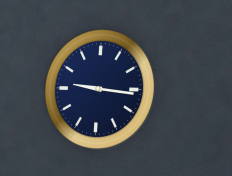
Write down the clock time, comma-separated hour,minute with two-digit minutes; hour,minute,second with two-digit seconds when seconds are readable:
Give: 9,16
